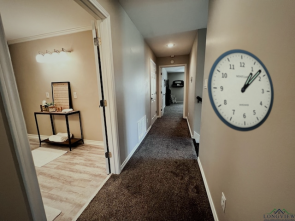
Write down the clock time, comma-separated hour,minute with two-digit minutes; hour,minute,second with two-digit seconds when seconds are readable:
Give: 1,08
